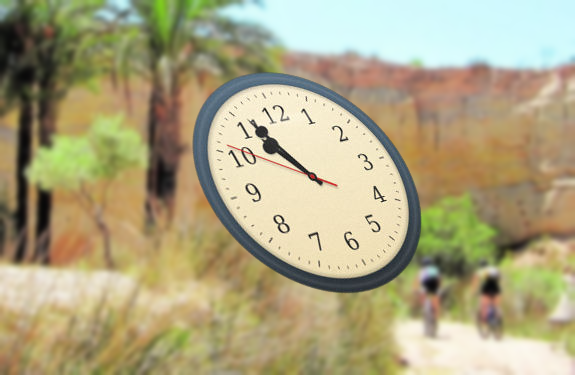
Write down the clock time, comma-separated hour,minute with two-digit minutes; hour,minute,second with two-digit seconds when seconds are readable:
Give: 10,55,51
